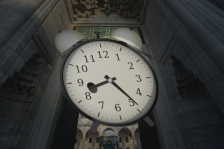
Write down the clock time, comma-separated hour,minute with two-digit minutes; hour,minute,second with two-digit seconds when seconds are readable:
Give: 8,24
